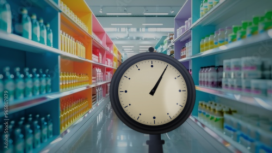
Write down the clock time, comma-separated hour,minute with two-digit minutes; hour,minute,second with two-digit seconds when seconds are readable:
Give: 1,05
